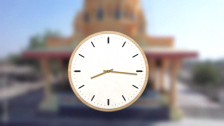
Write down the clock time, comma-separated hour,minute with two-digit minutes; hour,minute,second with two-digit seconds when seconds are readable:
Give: 8,16
